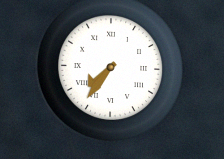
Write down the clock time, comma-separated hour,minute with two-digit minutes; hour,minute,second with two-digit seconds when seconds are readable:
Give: 7,36
